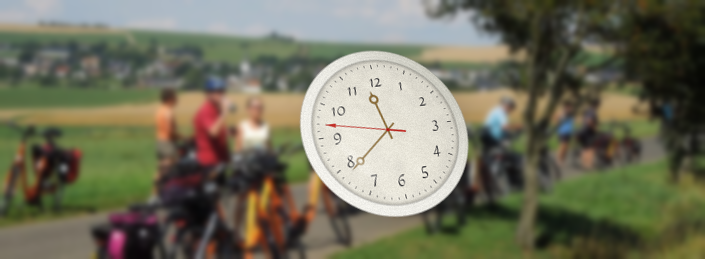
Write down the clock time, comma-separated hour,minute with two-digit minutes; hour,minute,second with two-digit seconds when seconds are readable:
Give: 11,38,47
